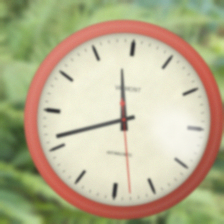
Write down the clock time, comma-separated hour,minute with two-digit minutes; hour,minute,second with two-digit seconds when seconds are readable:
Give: 11,41,28
